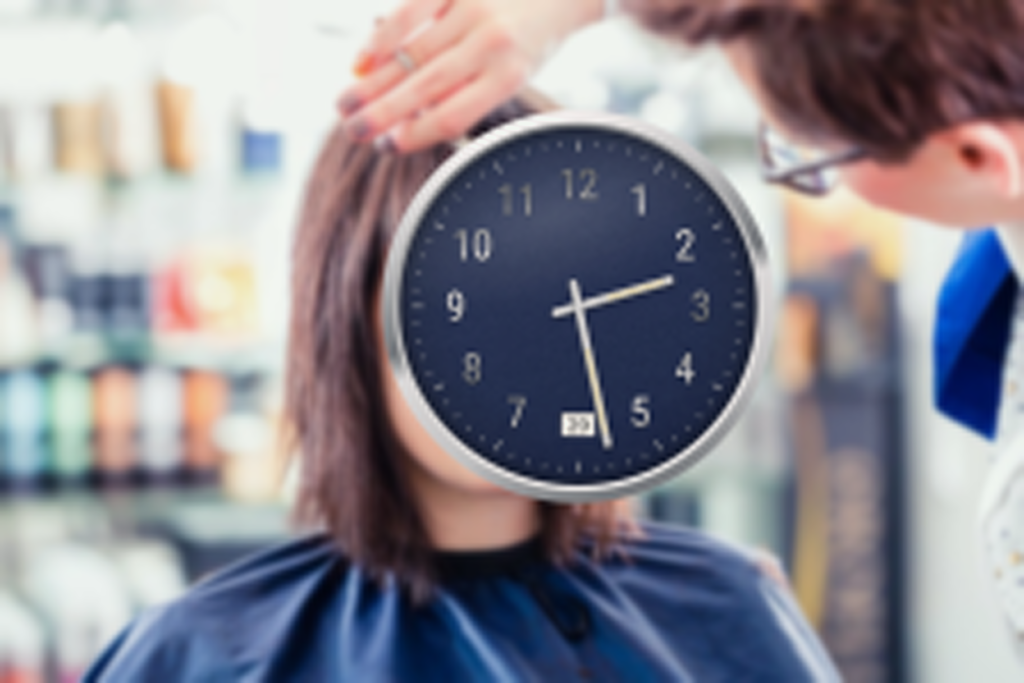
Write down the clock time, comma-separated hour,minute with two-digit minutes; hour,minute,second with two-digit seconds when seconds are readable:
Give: 2,28
